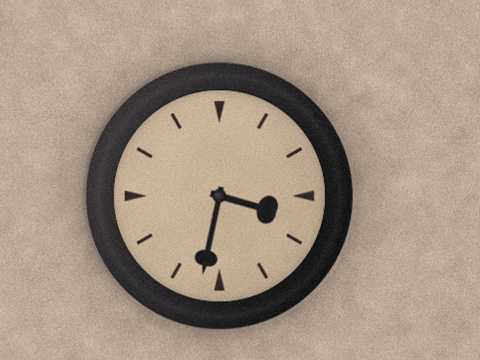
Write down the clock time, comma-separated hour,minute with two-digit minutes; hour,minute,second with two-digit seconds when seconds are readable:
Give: 3,32
